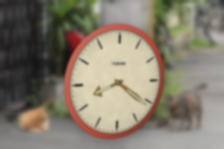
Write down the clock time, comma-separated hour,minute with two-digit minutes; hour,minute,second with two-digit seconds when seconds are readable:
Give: 8,21
